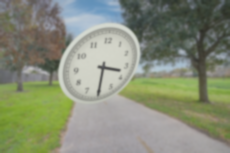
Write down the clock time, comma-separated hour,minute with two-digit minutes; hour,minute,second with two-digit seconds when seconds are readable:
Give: 3,30
